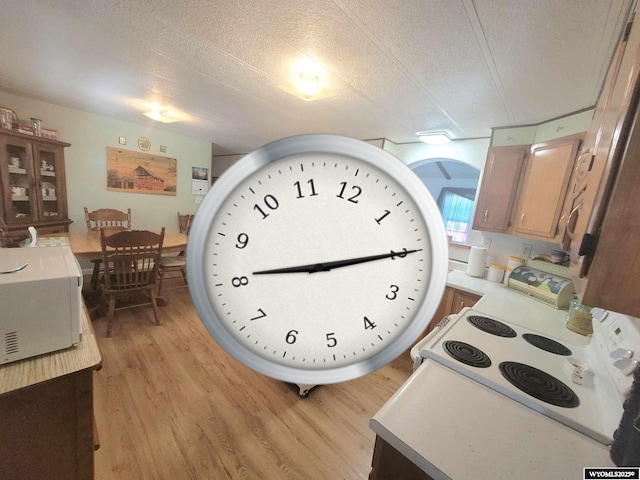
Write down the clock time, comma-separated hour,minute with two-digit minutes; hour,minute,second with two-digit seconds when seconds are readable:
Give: 8,10
